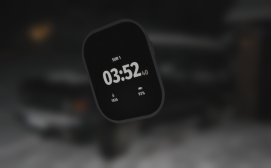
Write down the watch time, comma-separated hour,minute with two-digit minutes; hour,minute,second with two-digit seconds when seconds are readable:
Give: 3,52
